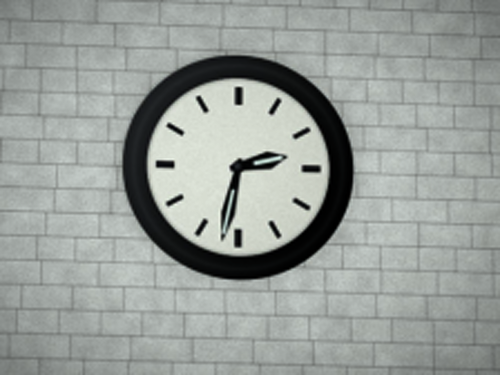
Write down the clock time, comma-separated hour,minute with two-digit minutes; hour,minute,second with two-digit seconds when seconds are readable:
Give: 2,32
